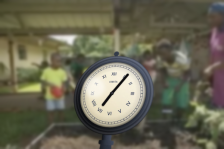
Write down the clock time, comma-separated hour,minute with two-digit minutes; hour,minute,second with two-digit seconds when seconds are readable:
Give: 7,06
